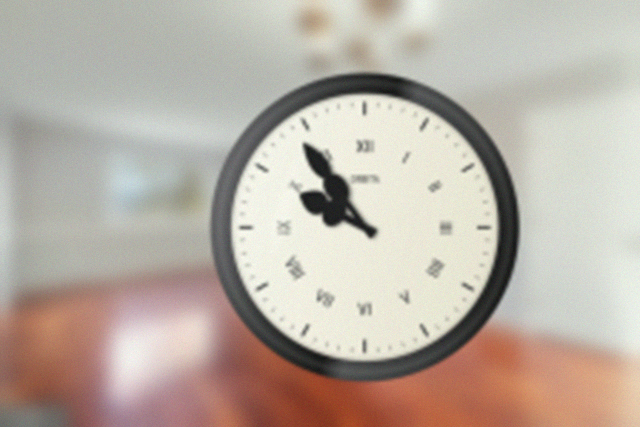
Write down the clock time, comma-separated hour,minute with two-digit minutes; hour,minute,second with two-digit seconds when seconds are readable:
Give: 9,54
